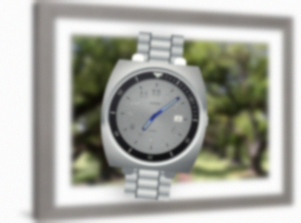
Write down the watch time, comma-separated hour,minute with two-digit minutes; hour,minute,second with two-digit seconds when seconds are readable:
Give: 7,08
